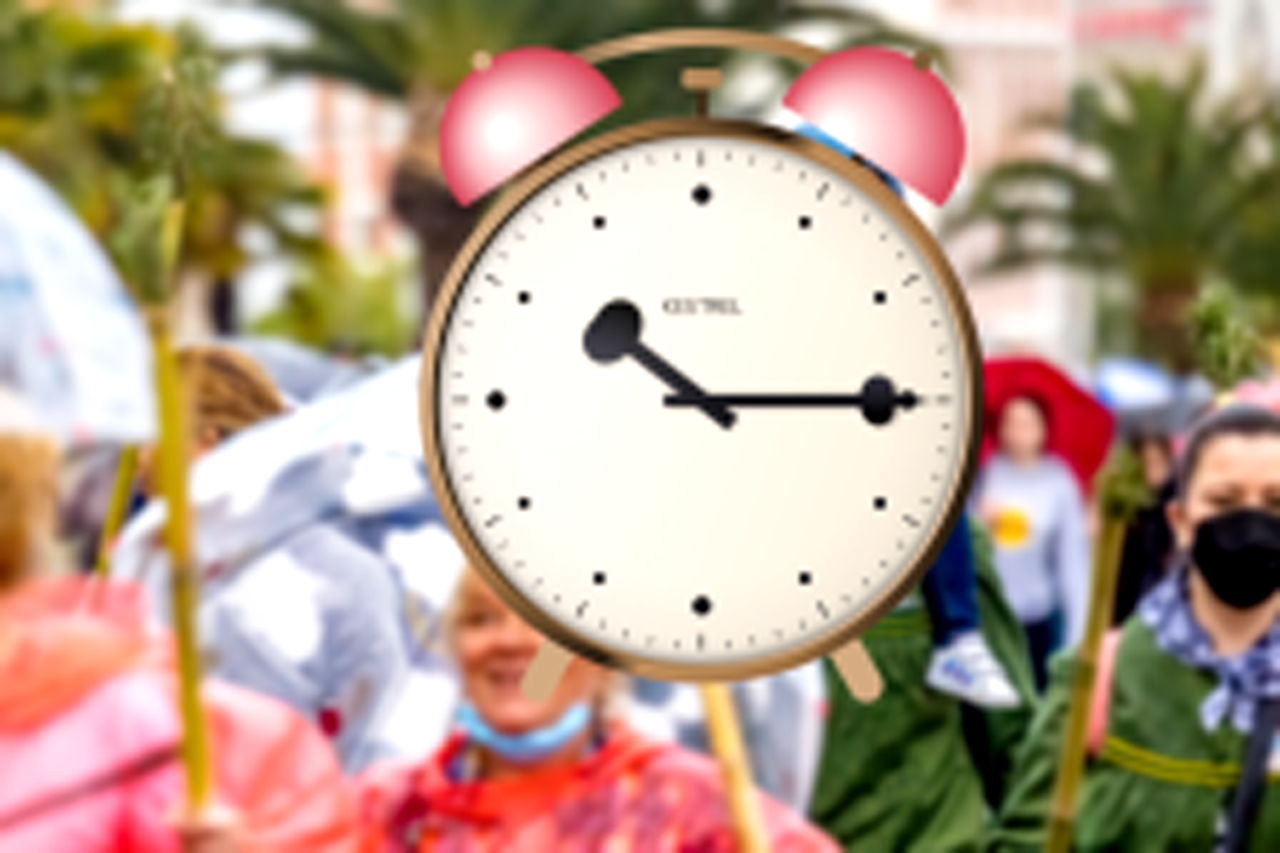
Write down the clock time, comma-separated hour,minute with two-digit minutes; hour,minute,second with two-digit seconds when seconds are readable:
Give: 10,15
